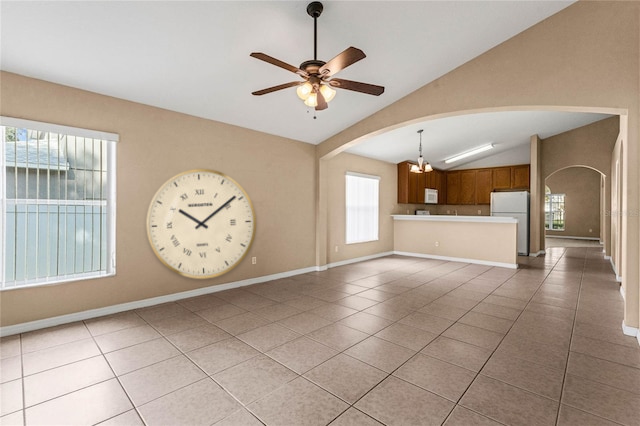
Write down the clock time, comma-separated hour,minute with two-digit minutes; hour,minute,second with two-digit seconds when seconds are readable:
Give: 10,09
